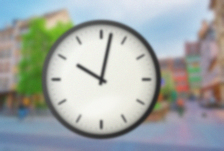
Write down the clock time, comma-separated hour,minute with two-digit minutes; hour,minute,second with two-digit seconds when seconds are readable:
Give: 10,02
